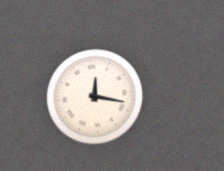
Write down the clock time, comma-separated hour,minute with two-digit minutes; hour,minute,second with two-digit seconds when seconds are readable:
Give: 12,18
